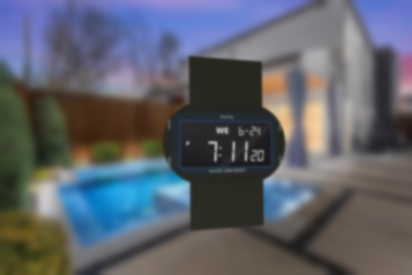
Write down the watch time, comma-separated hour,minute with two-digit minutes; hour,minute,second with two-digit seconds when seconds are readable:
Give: 7,11
